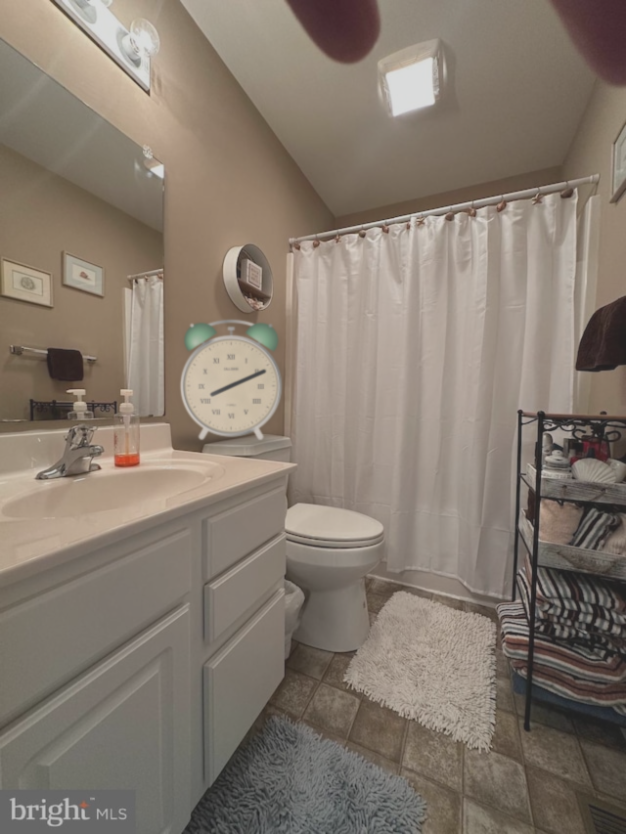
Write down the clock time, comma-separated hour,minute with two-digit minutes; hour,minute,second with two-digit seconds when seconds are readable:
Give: 8,11
